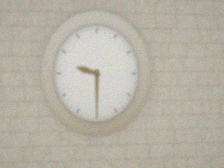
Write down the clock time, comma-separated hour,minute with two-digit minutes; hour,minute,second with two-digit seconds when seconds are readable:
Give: 9,30
